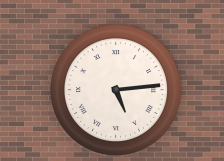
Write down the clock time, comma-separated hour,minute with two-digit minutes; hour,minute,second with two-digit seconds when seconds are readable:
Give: 5,14
